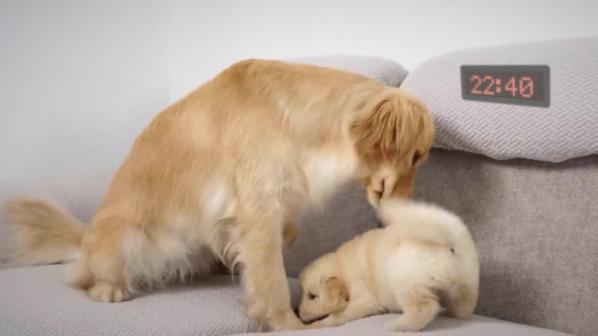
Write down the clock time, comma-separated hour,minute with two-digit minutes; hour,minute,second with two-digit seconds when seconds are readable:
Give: 22,40
